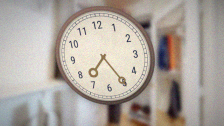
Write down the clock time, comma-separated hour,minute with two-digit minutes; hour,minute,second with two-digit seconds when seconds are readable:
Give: 7,25
